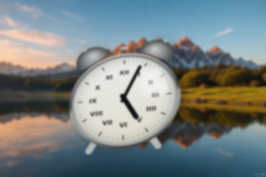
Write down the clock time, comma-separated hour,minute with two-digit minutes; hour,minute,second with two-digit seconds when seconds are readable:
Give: 5,04
